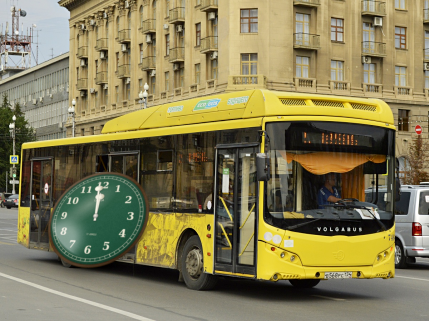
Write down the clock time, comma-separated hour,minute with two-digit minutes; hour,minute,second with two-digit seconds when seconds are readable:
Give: 11,59
